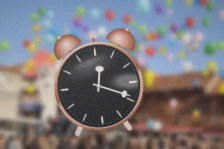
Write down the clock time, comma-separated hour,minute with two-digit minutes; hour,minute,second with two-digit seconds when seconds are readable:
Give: 12,19
